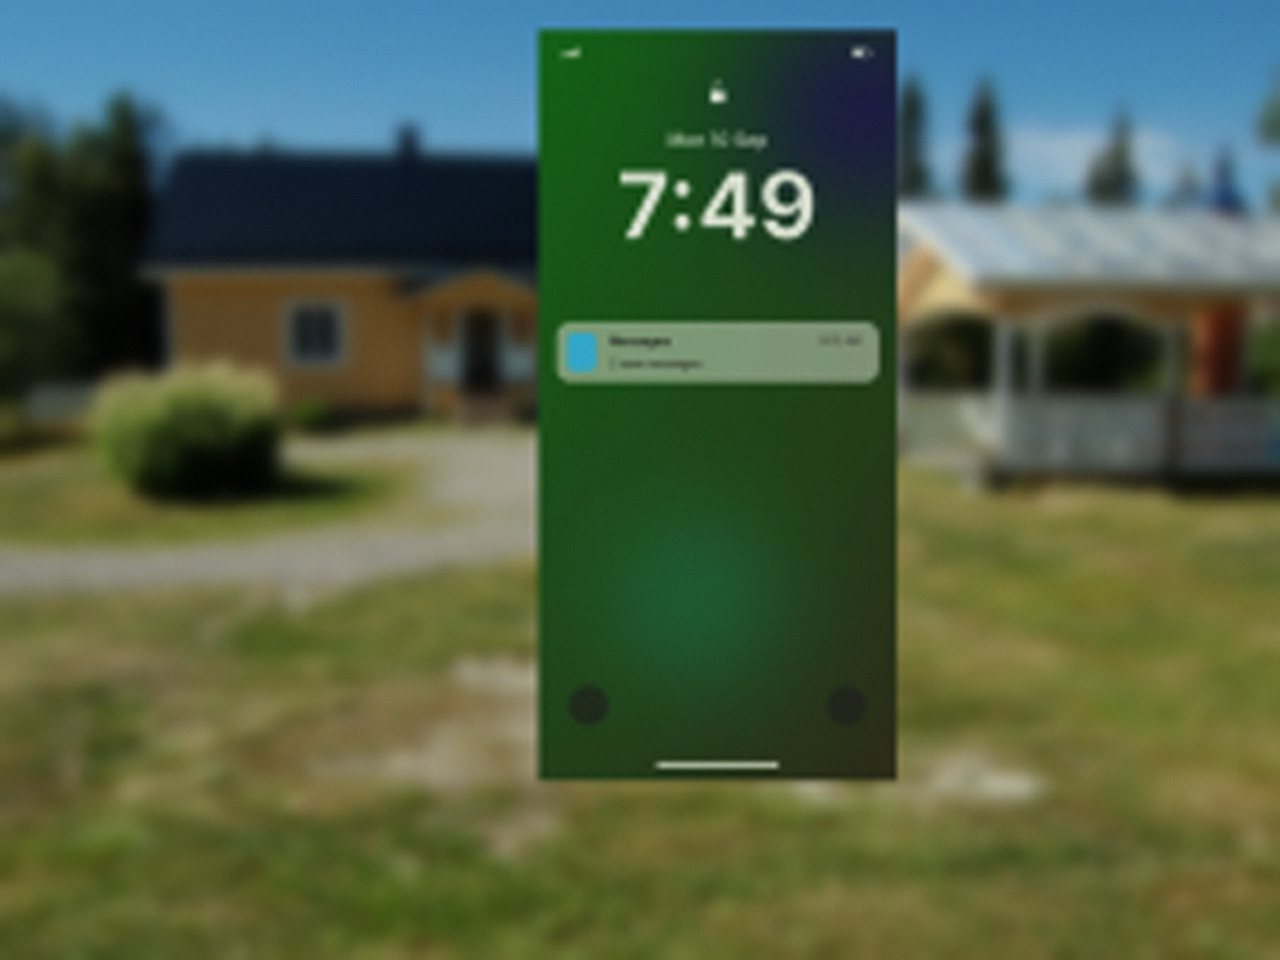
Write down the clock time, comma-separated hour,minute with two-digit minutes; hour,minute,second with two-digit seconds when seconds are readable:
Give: 7,49
